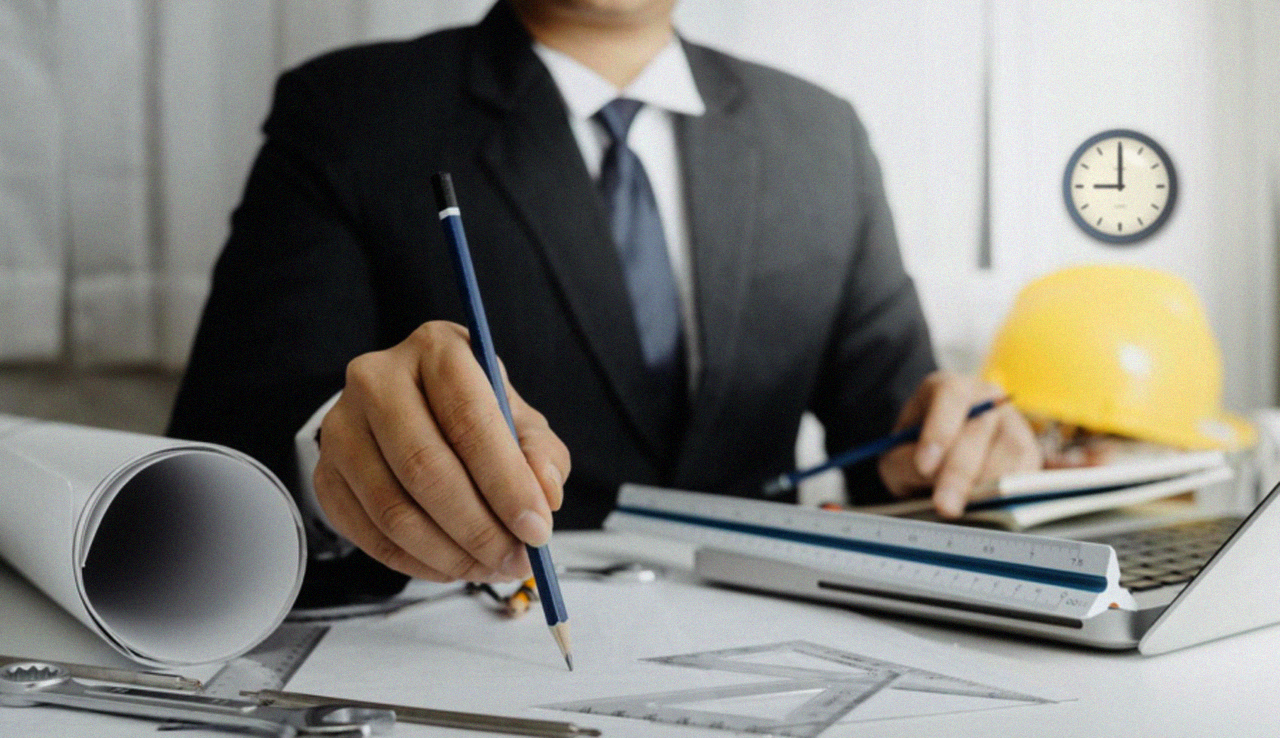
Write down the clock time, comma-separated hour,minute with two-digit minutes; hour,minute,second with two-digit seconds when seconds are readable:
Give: 9,00
